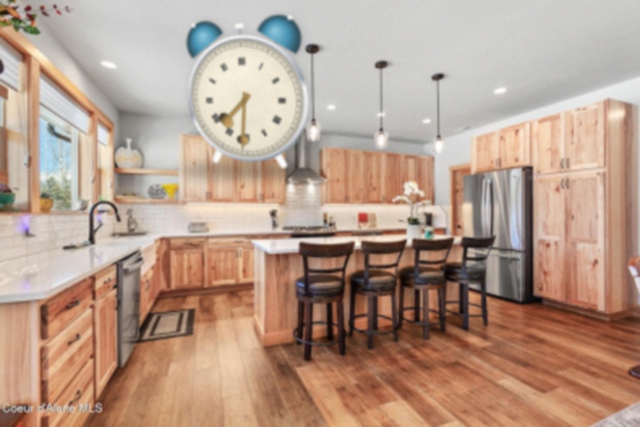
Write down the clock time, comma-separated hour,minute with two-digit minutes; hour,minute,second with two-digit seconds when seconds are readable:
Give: 7,31
